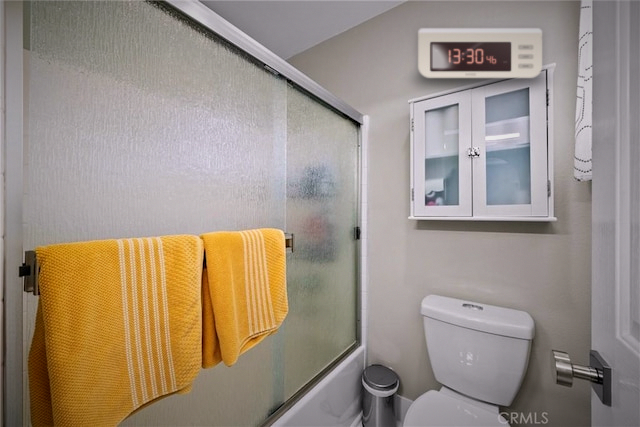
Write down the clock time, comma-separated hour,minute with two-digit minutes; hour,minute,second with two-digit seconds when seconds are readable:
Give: 13,30
